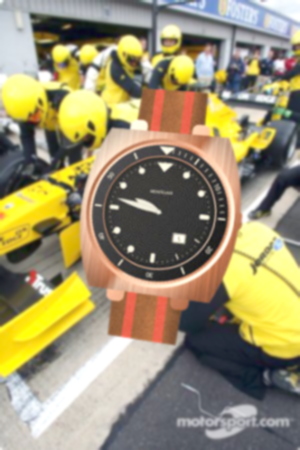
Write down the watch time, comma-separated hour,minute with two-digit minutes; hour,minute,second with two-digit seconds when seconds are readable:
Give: 9,47
